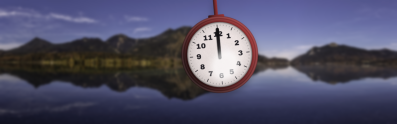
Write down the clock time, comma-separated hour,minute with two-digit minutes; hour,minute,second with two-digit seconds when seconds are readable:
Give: 12,00
